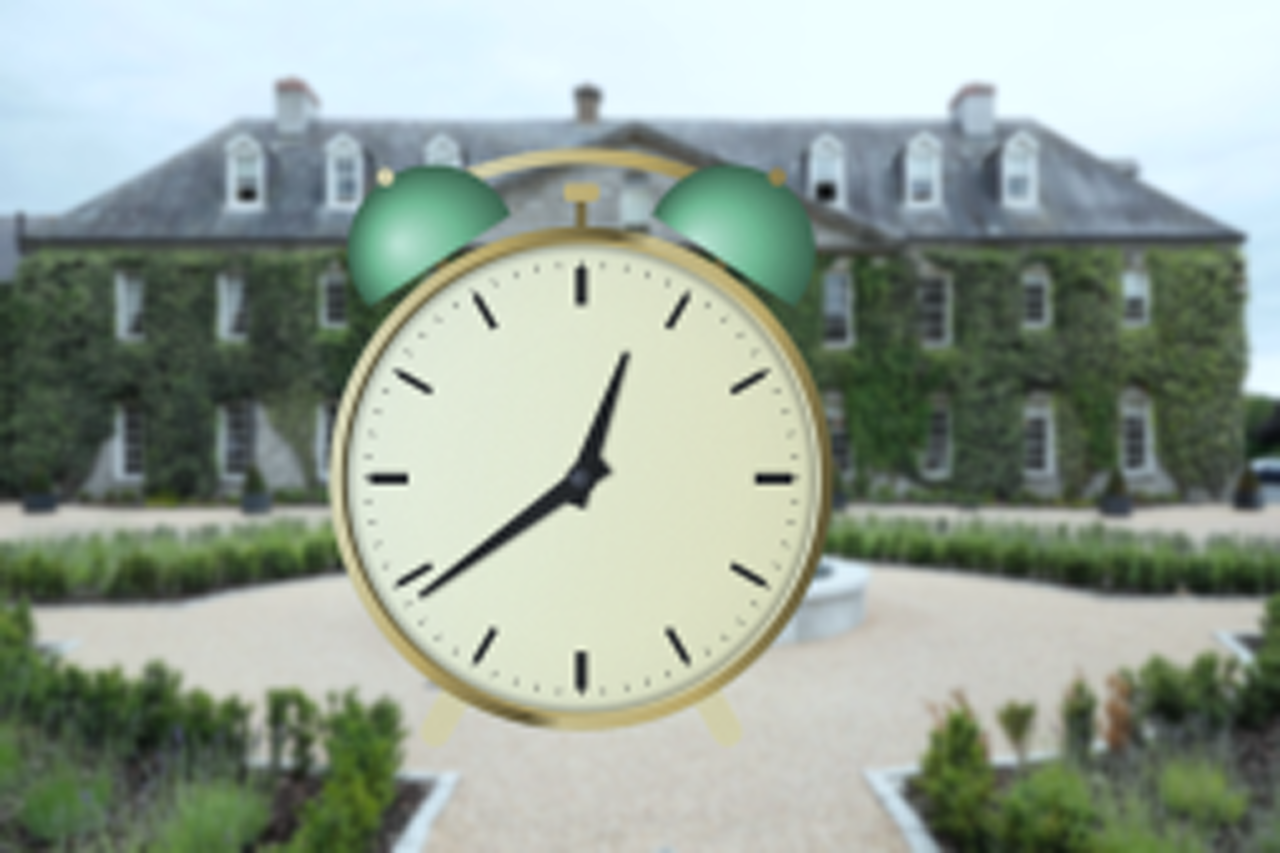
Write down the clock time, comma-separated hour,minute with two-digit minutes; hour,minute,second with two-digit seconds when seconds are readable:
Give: 12,39
